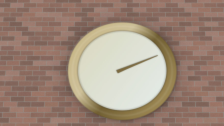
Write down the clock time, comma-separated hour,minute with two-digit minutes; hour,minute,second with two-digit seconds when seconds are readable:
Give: 2,11
